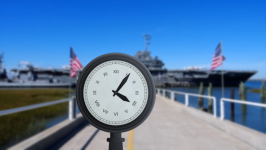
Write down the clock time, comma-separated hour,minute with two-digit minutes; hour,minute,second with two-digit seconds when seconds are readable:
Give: 4,06
